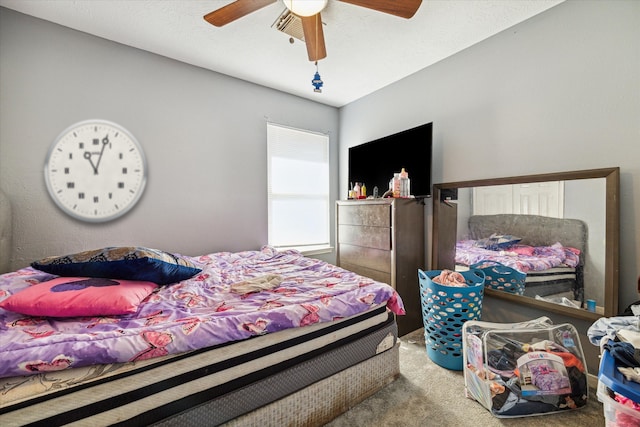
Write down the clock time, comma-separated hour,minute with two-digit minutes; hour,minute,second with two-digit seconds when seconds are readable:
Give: 11,03
